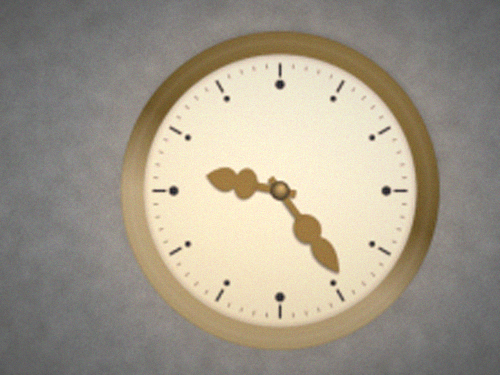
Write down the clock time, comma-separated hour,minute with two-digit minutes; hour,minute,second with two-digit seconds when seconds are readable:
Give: 9,24
